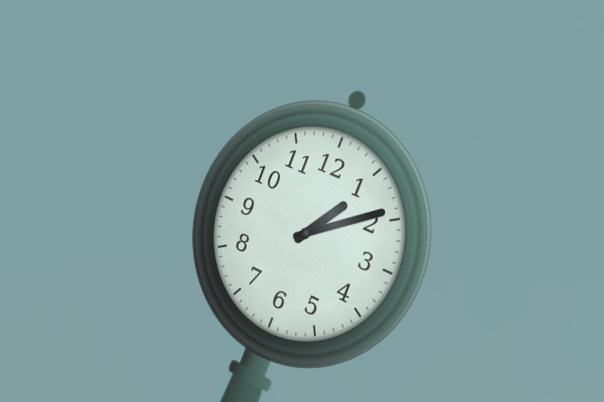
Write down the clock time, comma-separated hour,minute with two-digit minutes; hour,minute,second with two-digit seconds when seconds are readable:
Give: 1,09
